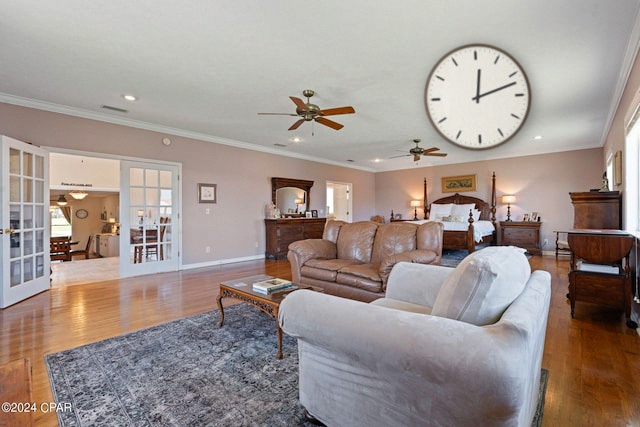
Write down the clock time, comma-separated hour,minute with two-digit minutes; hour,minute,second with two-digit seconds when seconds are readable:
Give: 12,12
